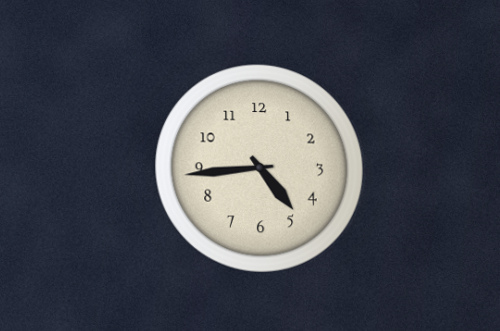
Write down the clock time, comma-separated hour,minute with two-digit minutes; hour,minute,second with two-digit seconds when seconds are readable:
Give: 4,44
